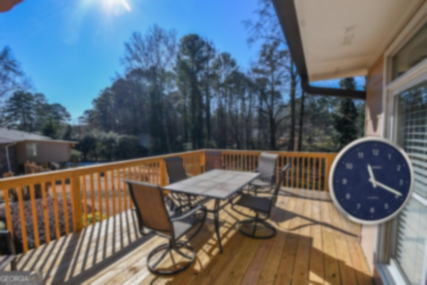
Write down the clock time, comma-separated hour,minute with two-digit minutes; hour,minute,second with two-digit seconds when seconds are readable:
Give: 11,19
